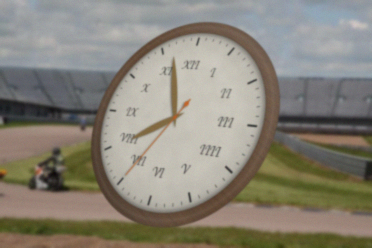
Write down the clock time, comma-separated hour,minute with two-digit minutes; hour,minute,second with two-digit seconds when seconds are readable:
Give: 7,56,35
